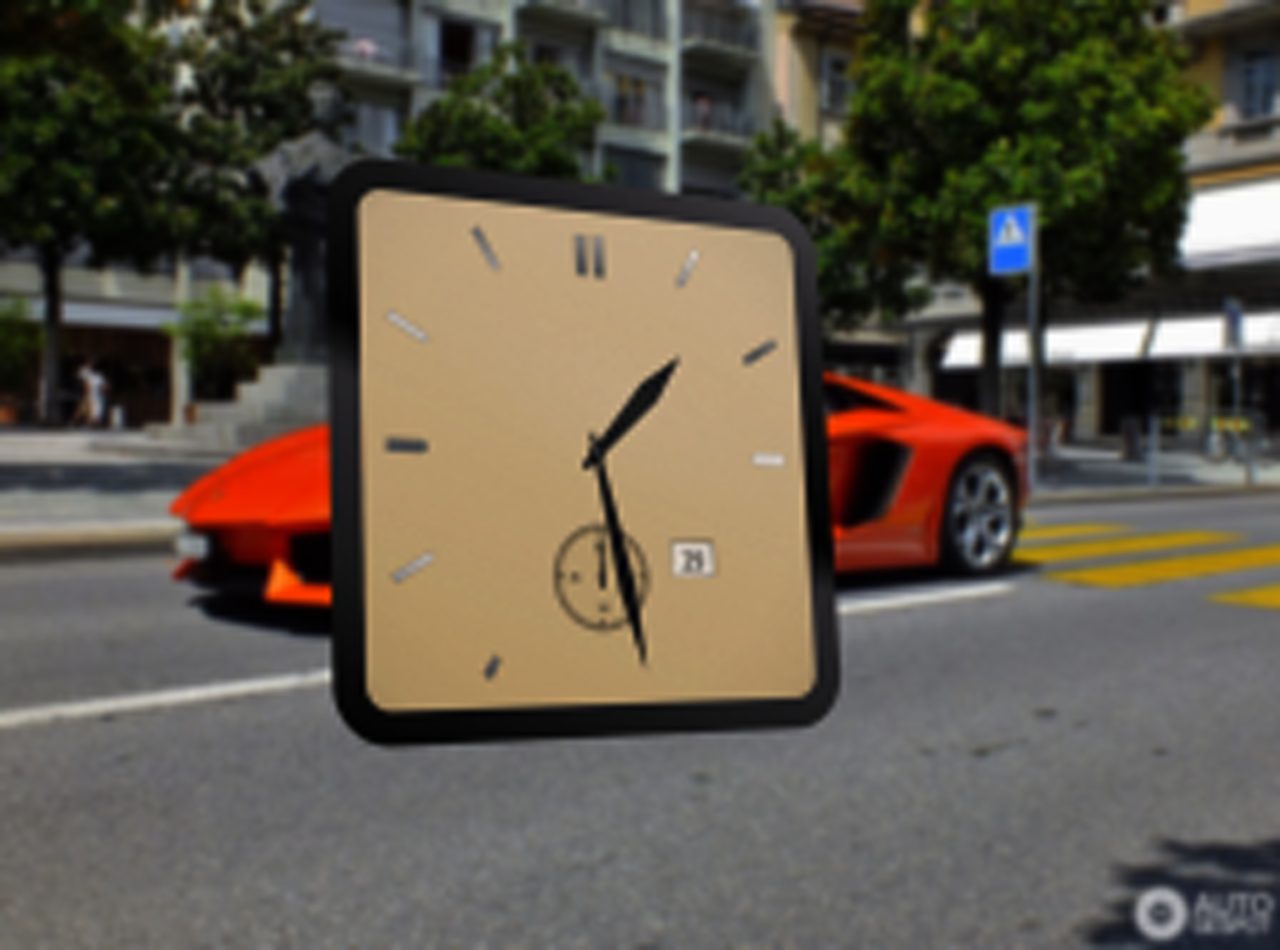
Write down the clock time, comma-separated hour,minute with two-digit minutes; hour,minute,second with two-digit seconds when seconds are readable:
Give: 1,28
